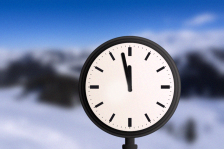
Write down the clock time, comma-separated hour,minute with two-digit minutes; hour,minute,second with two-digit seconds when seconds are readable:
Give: 11,58
